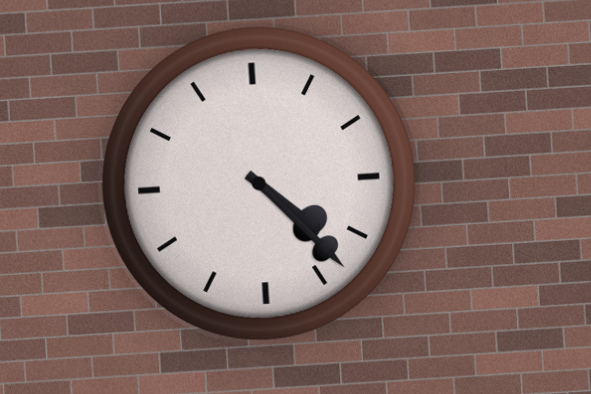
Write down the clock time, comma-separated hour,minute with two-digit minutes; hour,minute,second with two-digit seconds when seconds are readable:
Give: 4,23
